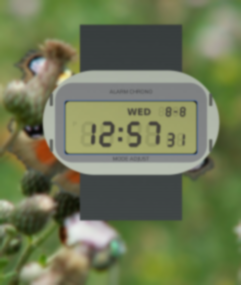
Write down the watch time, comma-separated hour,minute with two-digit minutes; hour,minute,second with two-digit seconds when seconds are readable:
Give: 12,57,31
